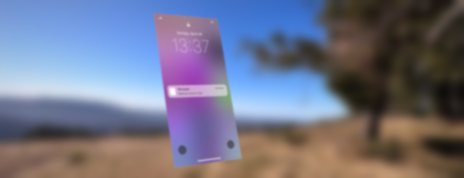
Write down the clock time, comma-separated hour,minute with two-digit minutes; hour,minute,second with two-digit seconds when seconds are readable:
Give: 13,37
